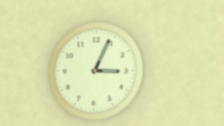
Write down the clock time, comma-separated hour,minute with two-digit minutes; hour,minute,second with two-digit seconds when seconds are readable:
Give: 3,04
